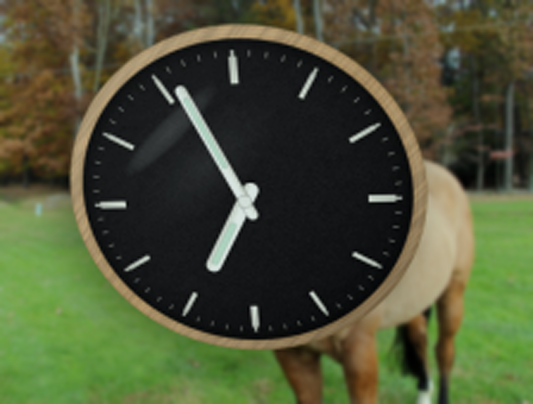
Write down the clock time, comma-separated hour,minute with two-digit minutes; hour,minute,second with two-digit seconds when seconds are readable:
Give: 6,56
